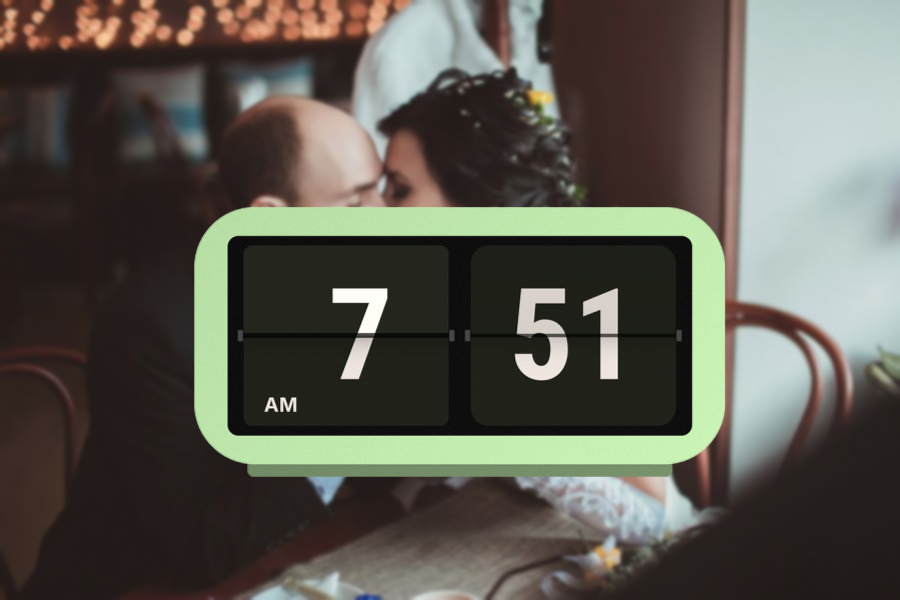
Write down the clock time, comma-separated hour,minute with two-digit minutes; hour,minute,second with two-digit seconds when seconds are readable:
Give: 7,51
